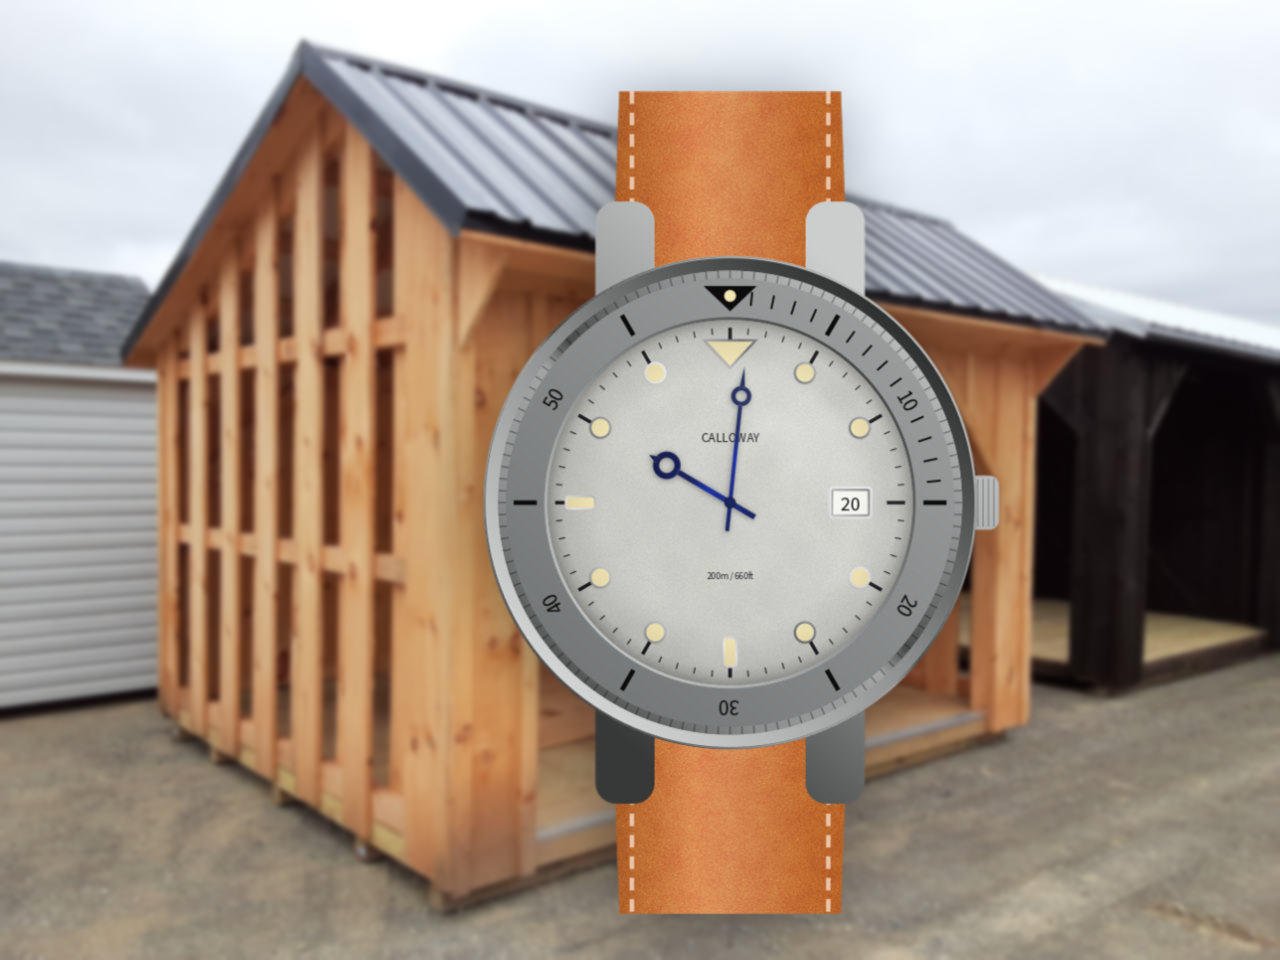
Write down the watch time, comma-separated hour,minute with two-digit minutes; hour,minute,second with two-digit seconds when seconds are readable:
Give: 10,01
